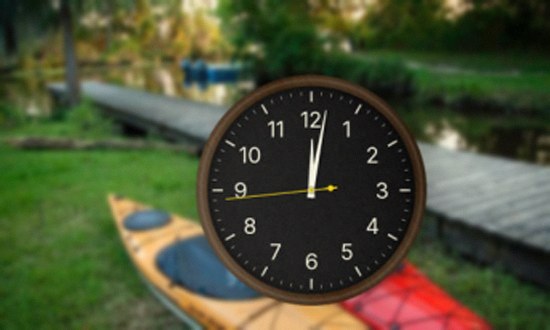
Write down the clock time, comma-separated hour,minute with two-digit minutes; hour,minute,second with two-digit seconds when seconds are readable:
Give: 12,01,44
